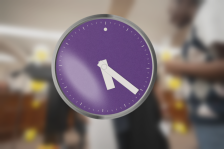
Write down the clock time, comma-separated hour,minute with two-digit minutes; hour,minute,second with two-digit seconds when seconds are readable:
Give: 5,21
